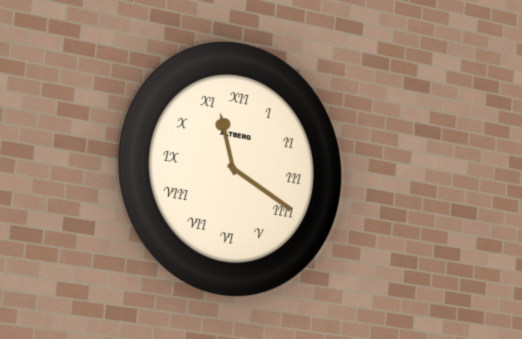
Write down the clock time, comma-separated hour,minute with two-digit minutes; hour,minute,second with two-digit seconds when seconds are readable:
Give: 11,19
